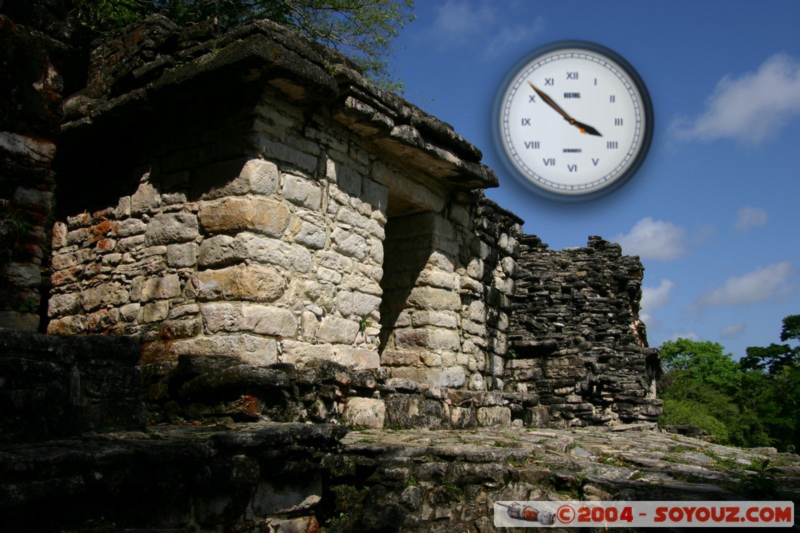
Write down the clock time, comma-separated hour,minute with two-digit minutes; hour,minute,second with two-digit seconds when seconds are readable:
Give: 3,51,52
